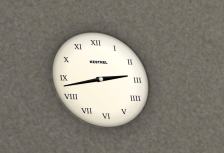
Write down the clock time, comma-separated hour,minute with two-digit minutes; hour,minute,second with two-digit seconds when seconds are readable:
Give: 2,43
